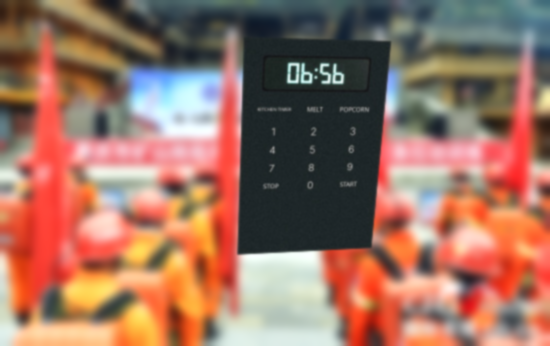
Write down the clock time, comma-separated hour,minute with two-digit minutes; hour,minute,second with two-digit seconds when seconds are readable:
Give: 6,56
